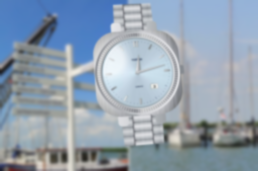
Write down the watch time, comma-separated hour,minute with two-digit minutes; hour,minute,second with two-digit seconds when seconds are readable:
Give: 12,13
